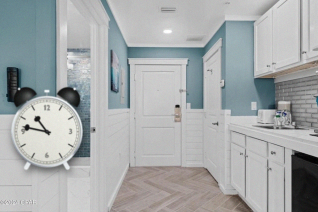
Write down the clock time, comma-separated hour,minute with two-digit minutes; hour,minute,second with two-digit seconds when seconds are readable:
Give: 10,47
